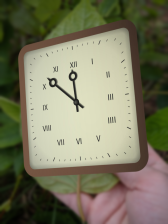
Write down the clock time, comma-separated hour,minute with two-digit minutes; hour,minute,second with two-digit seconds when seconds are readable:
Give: 11,52
